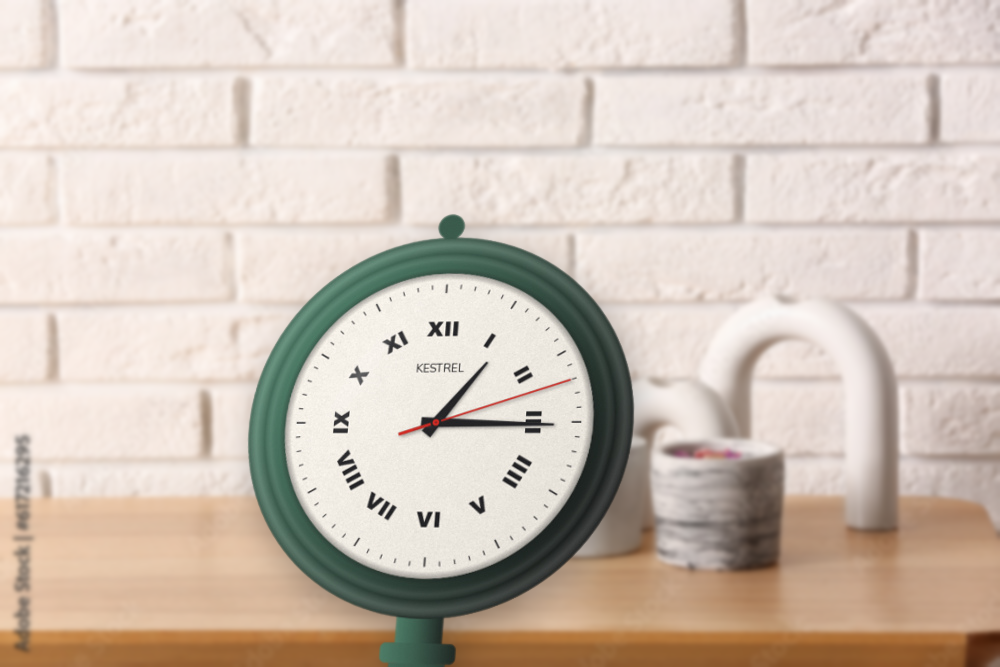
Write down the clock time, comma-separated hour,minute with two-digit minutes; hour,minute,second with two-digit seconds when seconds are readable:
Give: 1,15,12
